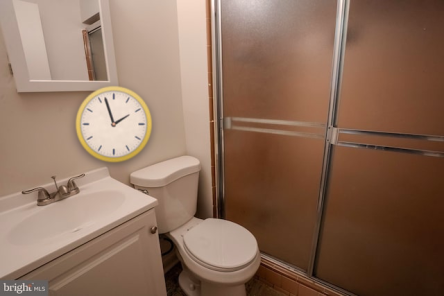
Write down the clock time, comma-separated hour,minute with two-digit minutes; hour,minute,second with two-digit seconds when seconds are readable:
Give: 1,57
